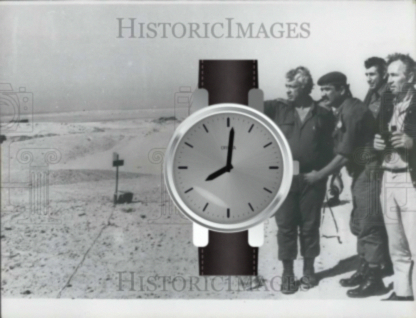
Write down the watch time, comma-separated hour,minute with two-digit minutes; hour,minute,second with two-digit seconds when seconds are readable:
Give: 8,01
